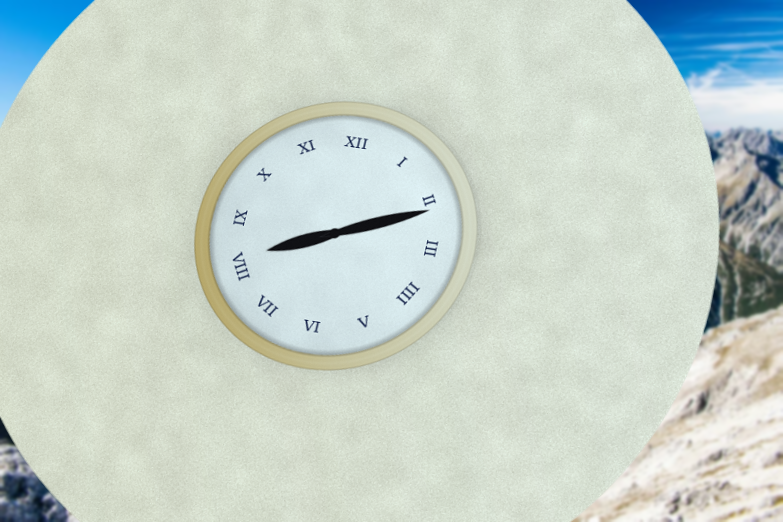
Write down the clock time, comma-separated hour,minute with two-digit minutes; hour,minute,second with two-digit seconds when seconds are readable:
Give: 8,11
